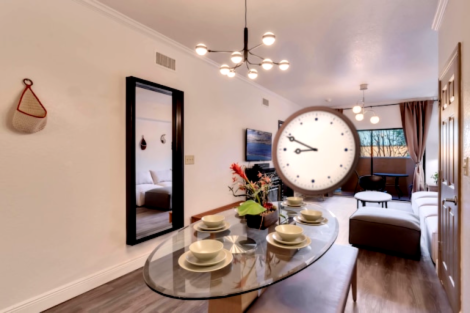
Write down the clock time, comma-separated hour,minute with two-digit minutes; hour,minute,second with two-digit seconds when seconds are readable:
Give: 8,49
